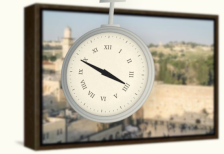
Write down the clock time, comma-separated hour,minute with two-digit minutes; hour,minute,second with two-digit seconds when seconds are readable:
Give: 3,49
